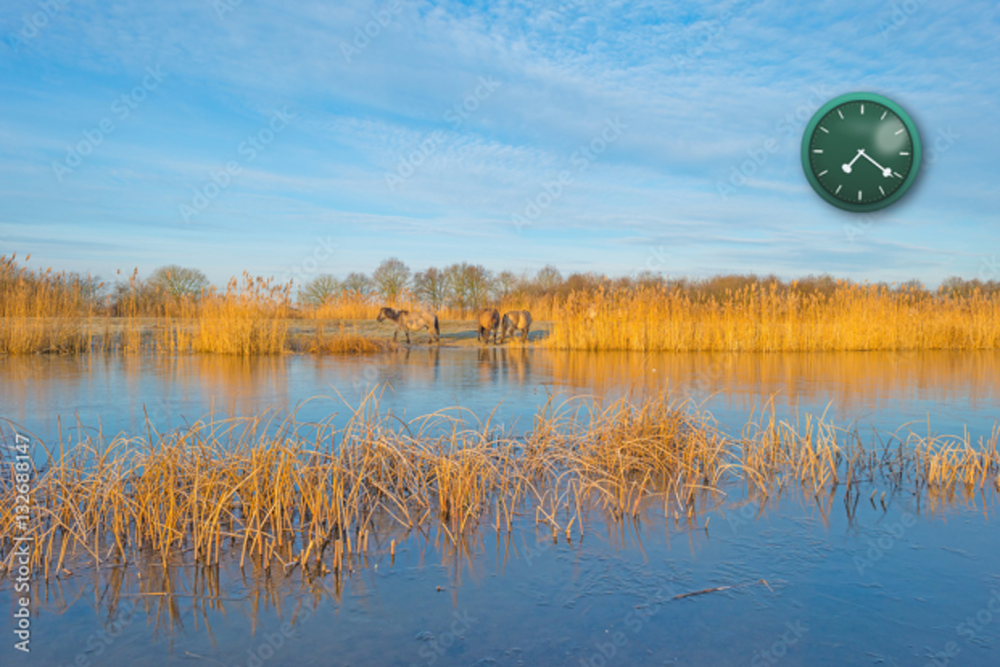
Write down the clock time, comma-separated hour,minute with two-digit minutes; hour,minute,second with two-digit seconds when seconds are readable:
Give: 7,21
